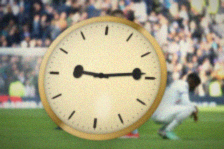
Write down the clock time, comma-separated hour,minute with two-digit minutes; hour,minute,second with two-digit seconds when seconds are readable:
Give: 9,14
